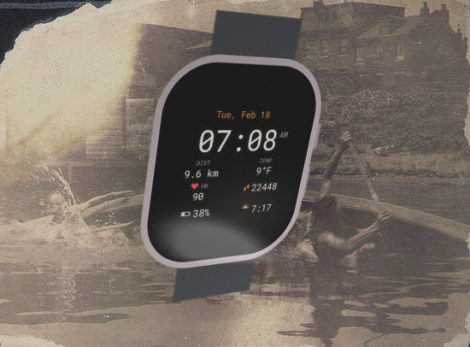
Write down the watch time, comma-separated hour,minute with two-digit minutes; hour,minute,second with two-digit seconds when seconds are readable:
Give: 7,08
